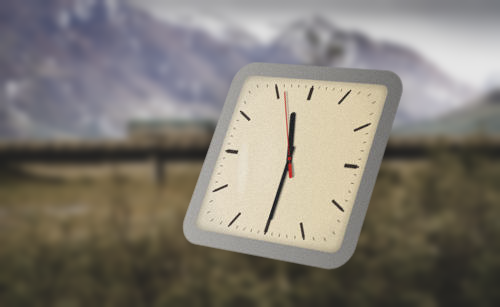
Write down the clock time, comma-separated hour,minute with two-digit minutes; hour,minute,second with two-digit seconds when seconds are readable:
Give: 11,29,56
